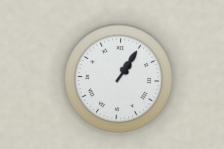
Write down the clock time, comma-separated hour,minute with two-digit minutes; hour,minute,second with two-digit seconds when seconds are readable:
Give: 1,05
